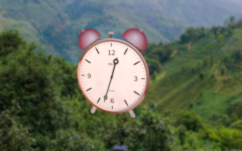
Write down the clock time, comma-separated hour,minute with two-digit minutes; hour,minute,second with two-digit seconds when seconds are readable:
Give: 12,33
